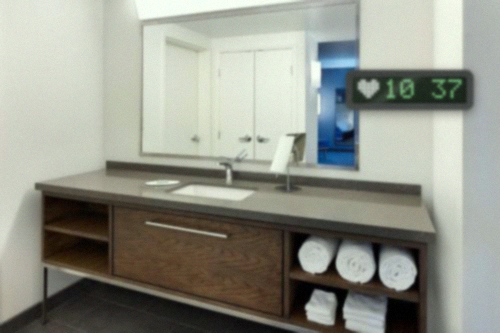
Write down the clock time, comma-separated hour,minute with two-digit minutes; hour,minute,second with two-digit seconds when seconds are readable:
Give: 10,37
